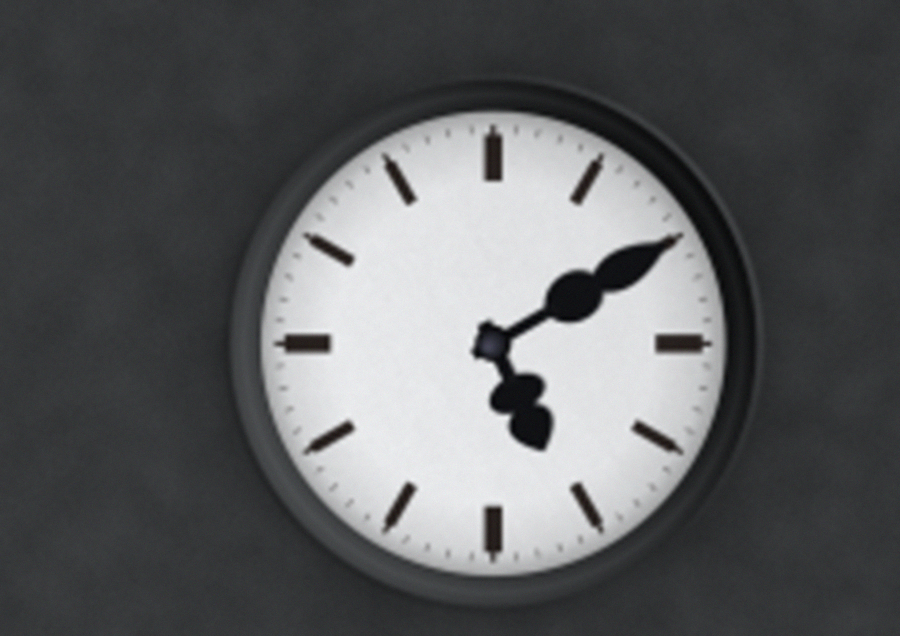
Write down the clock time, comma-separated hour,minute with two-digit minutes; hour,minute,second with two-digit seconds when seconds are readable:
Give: 5,10
